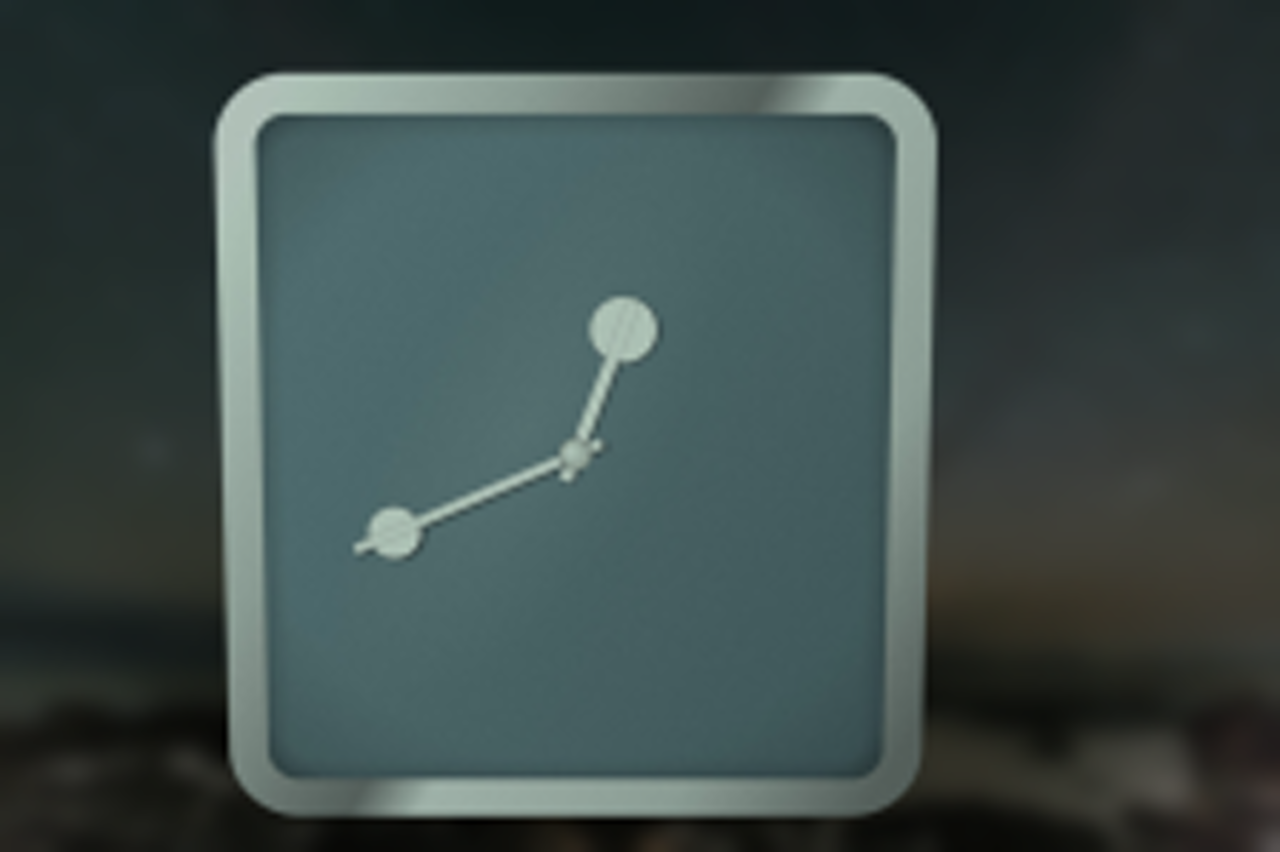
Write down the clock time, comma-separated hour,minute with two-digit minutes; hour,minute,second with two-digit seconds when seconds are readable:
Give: 12,41
